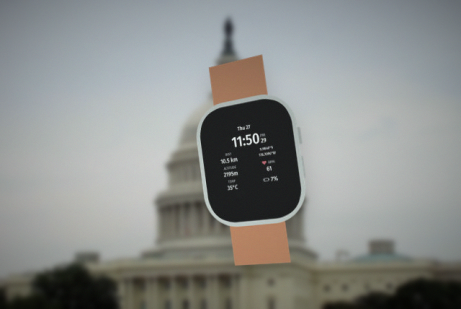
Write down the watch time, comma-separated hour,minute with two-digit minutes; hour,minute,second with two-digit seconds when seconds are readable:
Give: 11,50
